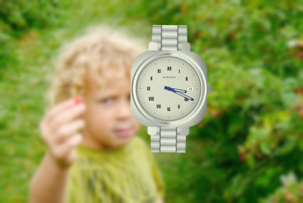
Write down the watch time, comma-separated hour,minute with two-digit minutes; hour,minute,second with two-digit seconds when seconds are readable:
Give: 3,19
